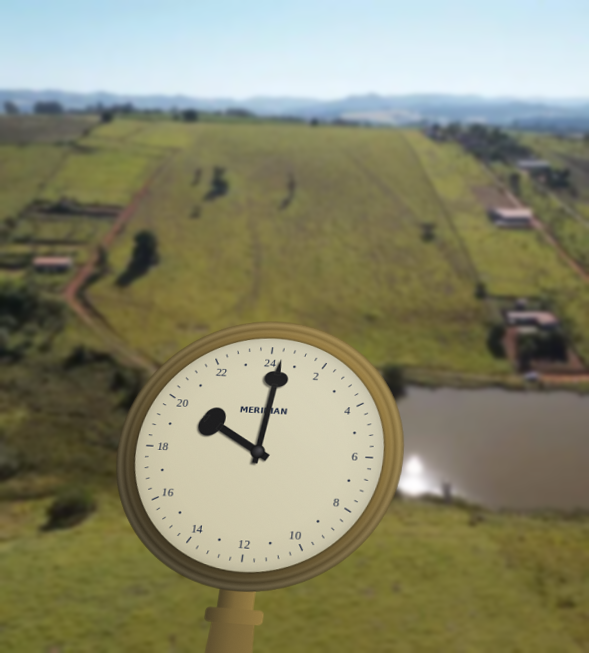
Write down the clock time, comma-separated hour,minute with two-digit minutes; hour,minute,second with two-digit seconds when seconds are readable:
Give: 20,01
